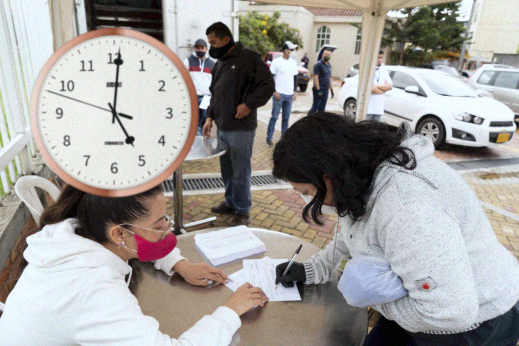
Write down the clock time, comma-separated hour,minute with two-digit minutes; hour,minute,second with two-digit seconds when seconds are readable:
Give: 5,00,48
